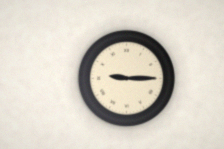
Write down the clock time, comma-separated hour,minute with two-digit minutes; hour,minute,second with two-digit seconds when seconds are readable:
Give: 9,15
